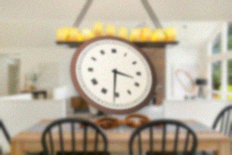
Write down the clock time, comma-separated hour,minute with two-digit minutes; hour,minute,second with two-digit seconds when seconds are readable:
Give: 3,31
